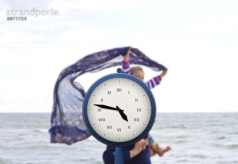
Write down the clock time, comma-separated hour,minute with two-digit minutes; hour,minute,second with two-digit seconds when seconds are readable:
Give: 4,47
